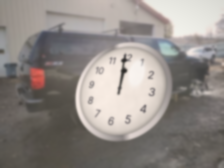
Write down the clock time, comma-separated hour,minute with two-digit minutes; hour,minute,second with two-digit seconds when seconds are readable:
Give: 11,59
